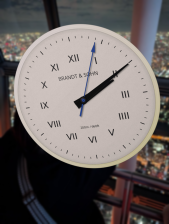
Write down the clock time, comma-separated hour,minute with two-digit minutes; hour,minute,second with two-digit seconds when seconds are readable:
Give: 2,10,04
